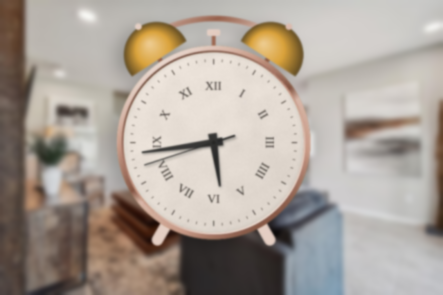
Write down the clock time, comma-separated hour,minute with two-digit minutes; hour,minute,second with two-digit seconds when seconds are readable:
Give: 5,43,42
